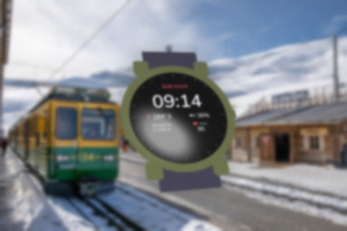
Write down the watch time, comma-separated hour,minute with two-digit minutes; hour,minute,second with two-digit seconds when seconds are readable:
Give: 9,14
